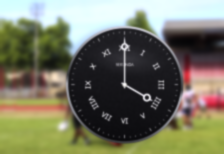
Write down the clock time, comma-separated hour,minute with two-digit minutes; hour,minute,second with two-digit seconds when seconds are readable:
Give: 4,00
